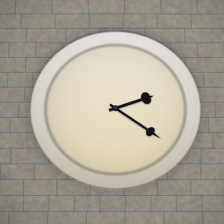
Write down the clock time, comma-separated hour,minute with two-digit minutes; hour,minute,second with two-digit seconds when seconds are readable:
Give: 2,21
